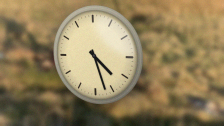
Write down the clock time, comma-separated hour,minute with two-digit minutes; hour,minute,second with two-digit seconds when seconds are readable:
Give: 4,27
